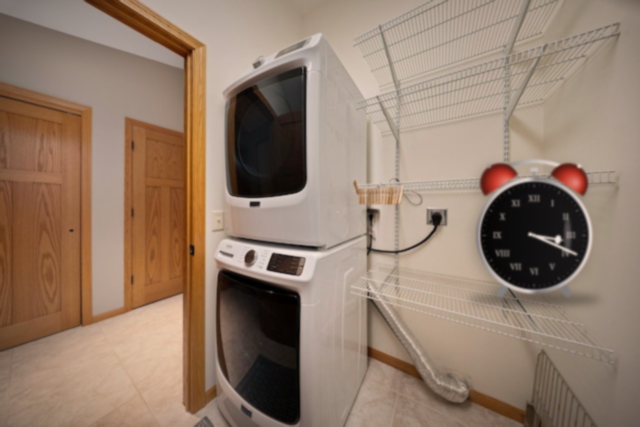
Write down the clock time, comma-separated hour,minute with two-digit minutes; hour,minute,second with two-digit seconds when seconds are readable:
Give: 3,19
